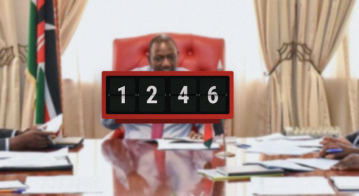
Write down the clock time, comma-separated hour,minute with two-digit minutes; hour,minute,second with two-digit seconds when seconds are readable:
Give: 12,46
